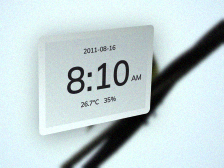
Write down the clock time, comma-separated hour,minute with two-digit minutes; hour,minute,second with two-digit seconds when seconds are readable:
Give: 8,10
